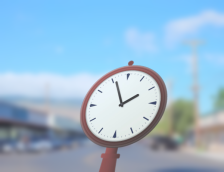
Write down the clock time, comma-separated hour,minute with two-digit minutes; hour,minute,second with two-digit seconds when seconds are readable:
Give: 1,56
